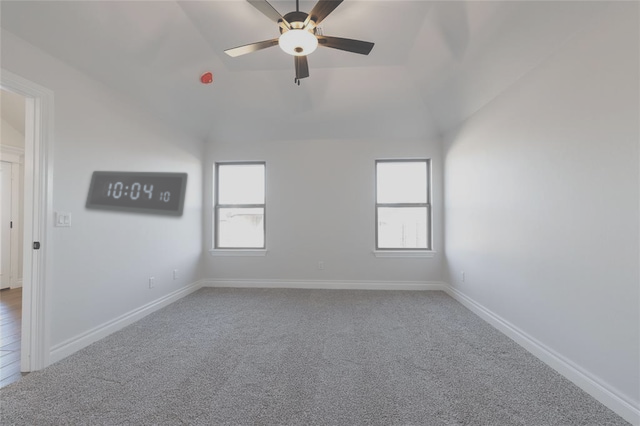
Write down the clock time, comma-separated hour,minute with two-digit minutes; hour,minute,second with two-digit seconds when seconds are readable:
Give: 10,04,10
